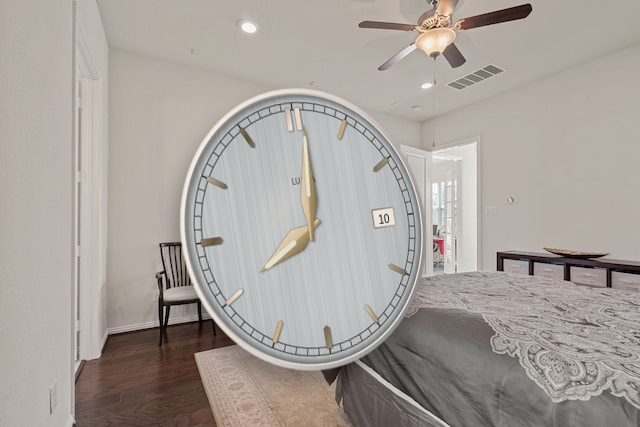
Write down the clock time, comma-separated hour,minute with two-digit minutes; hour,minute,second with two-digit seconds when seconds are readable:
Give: 8,01
